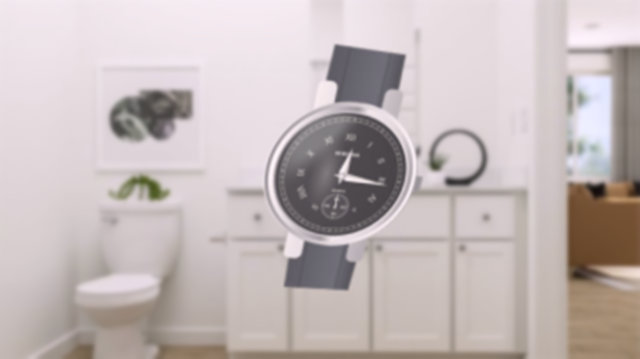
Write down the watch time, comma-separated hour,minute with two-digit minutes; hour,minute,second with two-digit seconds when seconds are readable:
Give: 12,16
